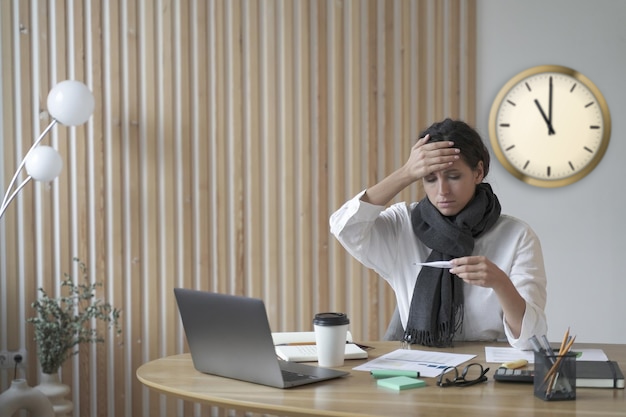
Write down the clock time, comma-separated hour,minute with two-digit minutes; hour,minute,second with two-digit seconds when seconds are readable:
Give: 11,00
